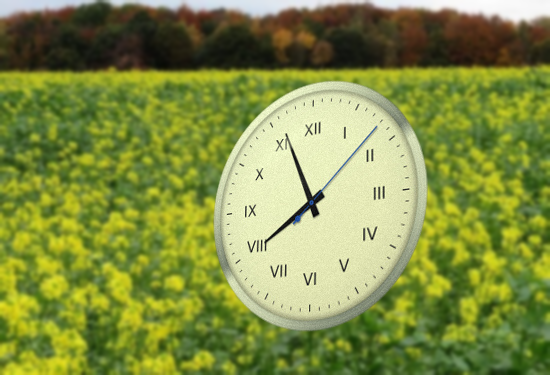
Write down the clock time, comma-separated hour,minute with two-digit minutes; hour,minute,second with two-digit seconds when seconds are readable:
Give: 7,56,08
